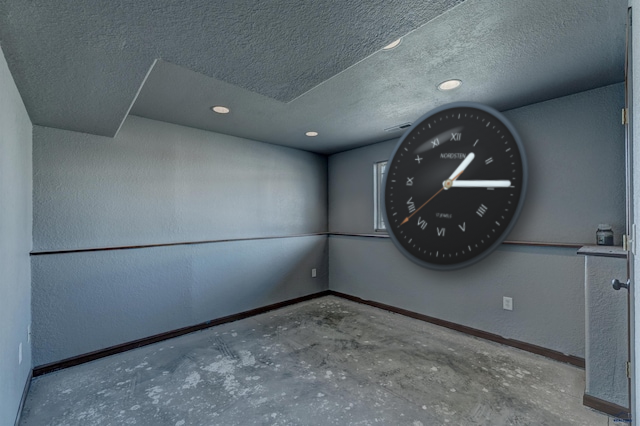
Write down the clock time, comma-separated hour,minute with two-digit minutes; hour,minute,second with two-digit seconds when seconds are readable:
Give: 1,14,38
